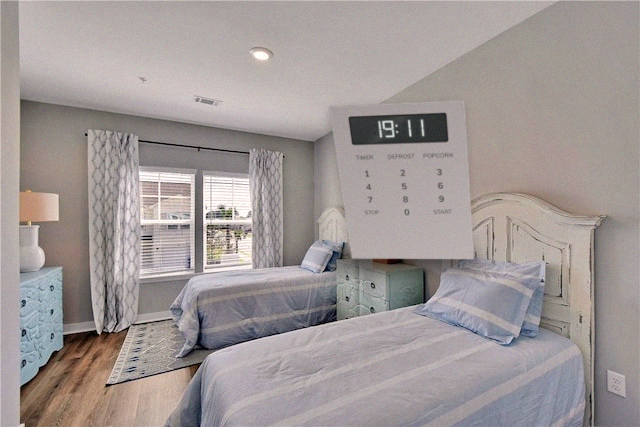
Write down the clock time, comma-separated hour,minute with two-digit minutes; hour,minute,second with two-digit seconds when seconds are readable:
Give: 19,11
